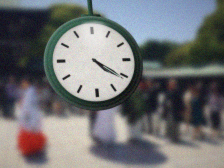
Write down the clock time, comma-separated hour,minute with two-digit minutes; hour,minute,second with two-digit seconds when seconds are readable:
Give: 4,21
